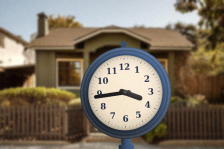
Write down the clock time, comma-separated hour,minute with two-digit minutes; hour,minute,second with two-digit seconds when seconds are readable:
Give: 3,44
